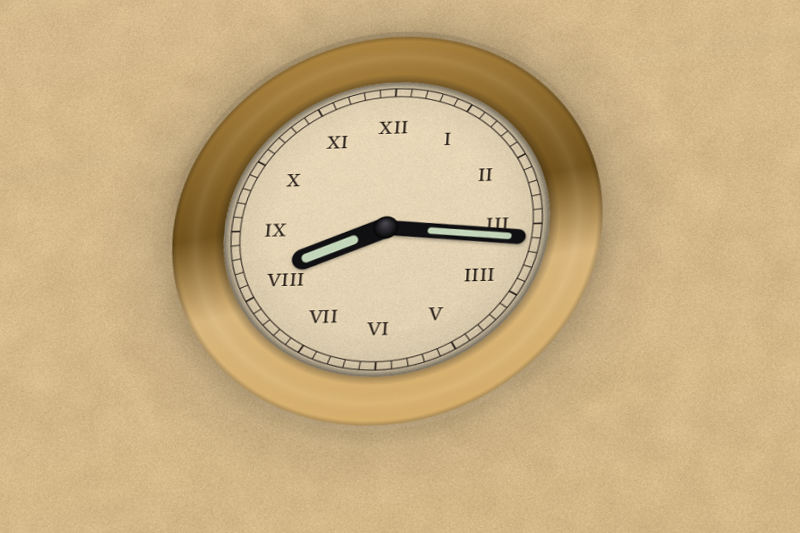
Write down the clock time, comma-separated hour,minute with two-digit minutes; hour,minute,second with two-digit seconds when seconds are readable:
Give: 8,16
